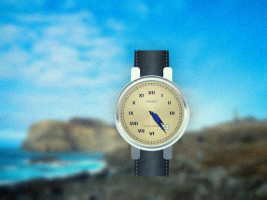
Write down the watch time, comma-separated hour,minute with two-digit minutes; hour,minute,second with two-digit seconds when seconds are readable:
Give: 4,24
